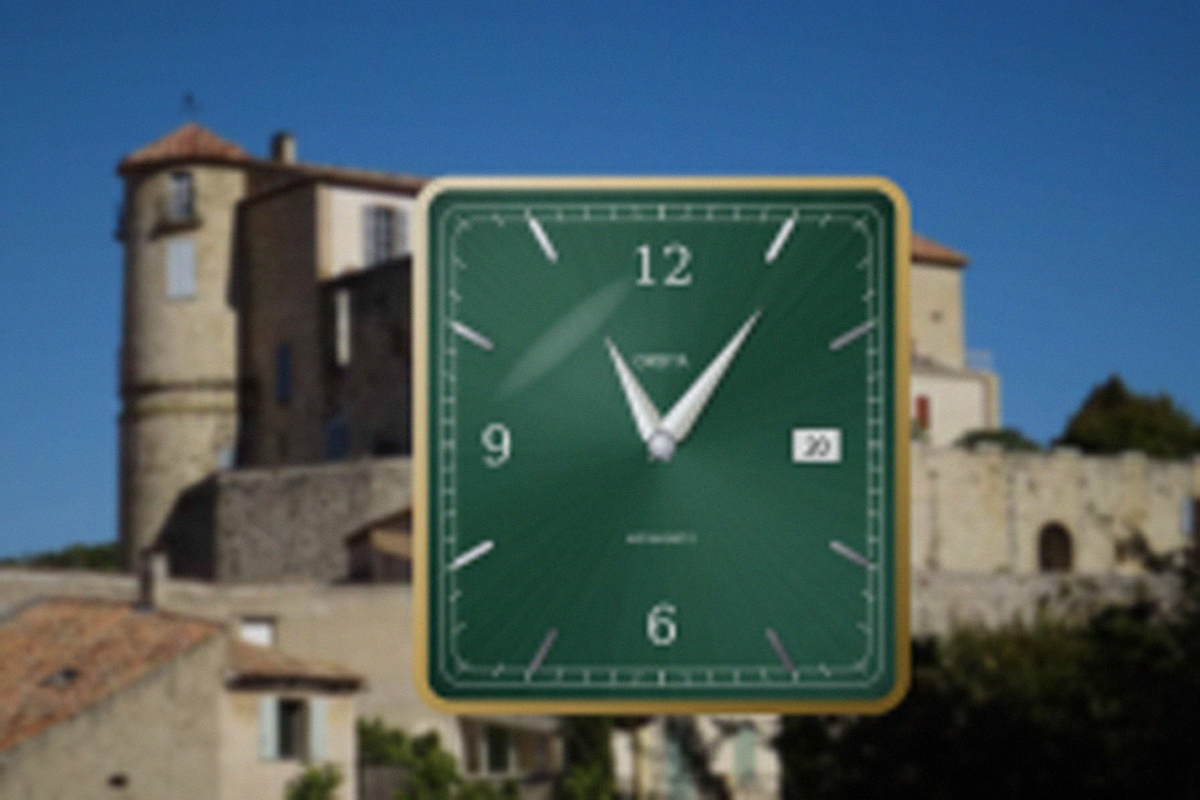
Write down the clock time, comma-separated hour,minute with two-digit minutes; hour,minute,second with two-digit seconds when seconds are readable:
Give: 11,06
